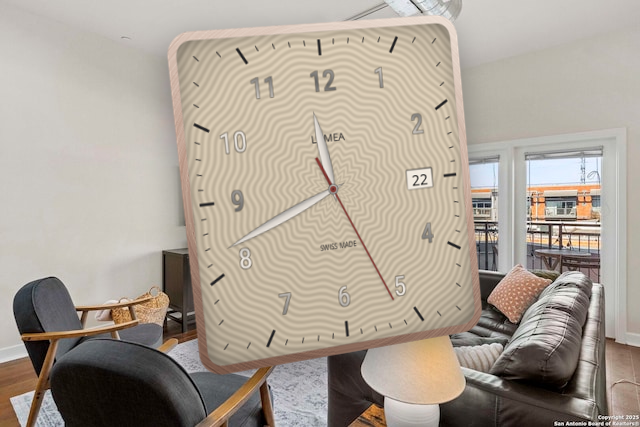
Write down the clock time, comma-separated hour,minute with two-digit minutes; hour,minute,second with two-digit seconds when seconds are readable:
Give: 11,41,26
